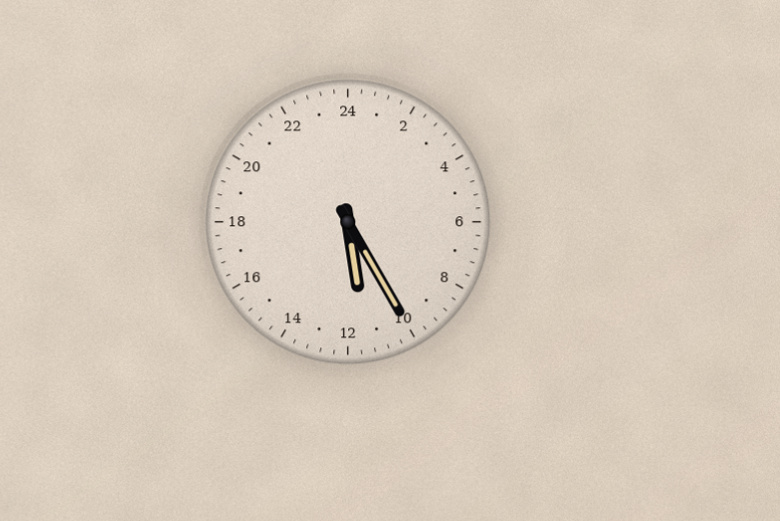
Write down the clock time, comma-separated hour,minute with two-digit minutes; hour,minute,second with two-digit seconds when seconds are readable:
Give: 11,25
